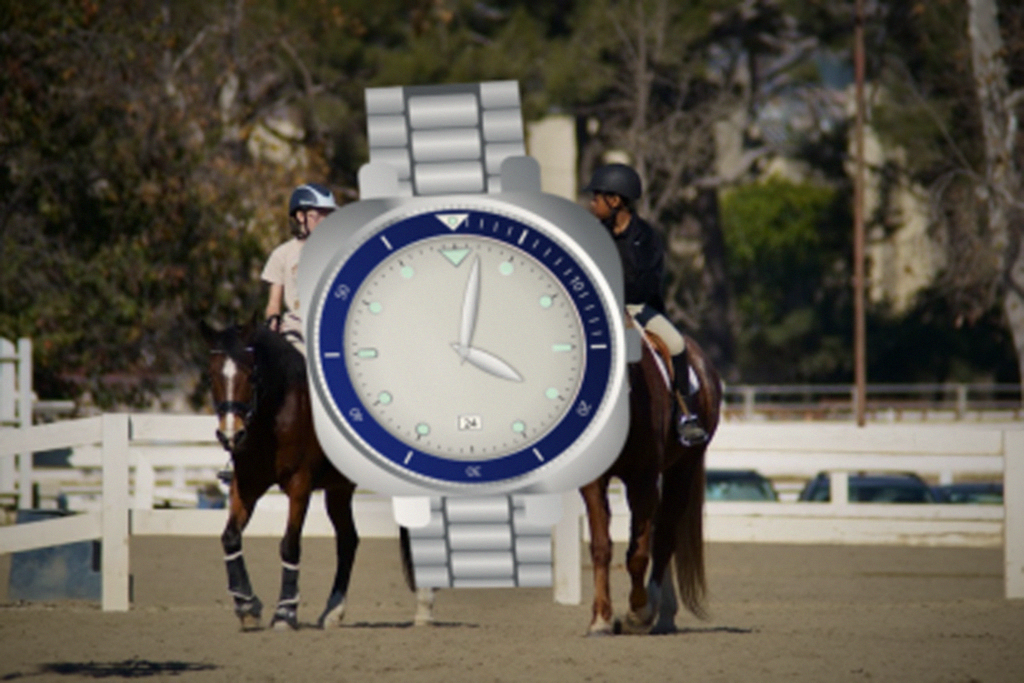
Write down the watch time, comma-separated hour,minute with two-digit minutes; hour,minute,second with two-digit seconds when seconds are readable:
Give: 4,02
